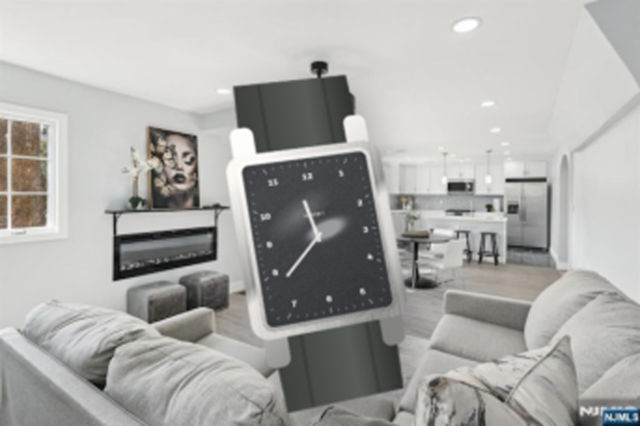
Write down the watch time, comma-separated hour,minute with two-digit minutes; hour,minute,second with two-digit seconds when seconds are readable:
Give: 11,38
